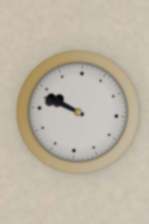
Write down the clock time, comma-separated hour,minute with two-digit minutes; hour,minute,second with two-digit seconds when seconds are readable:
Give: 9,48
